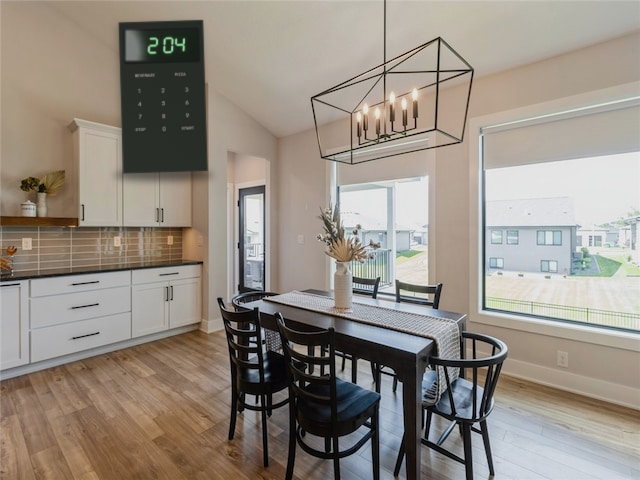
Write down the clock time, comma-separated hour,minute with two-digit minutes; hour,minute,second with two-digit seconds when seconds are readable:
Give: 2,04
